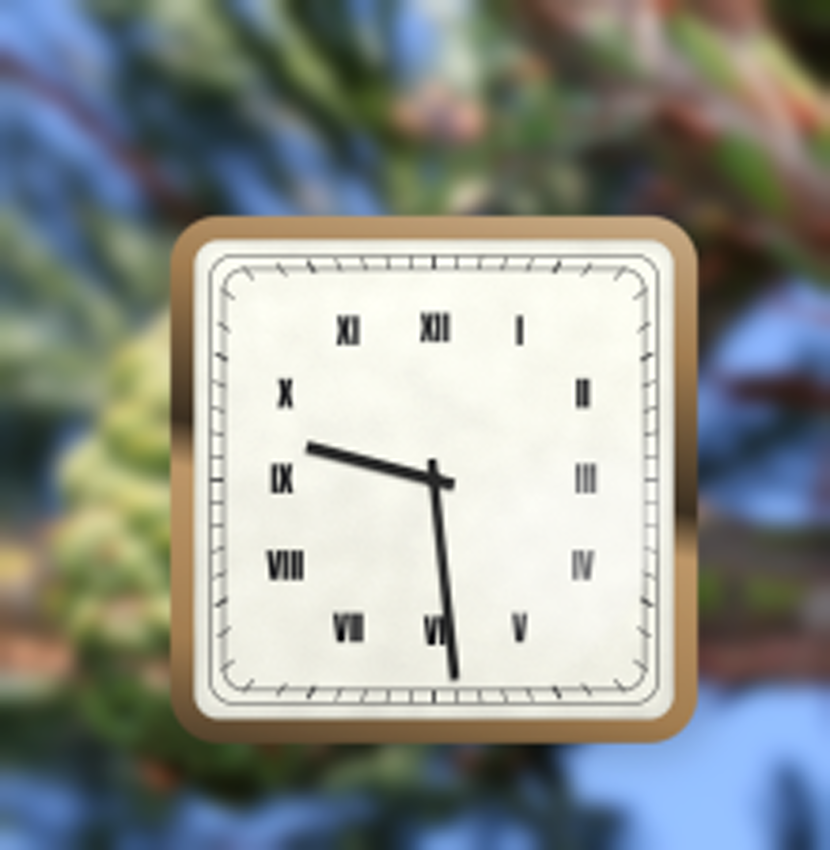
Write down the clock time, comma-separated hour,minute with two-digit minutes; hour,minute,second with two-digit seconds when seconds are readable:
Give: 9,29
